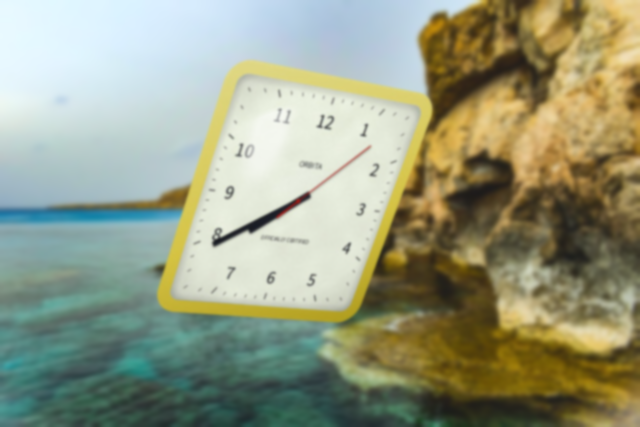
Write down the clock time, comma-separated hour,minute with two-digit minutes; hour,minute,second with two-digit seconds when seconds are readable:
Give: 7,39,07
